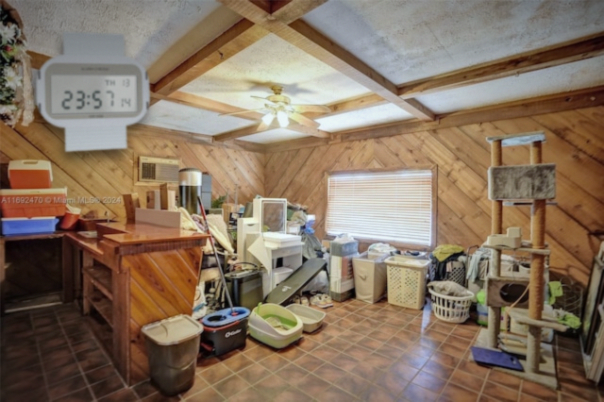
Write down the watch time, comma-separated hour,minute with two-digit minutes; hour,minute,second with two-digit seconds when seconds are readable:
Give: 23,57,14
